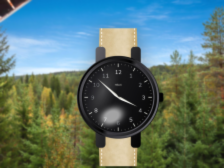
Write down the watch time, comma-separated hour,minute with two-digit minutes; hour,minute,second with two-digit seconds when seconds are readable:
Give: 3,52
